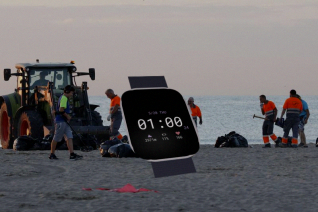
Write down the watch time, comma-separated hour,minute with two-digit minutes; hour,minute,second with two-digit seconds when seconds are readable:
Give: 1,00
